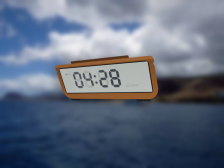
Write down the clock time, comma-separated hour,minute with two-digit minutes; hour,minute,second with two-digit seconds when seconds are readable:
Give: 4,28
